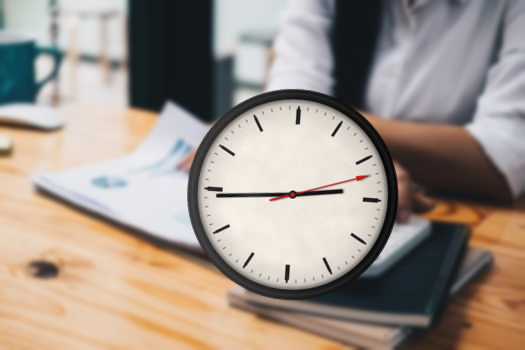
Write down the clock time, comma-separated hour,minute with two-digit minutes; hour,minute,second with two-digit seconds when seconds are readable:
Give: 2,44,12
